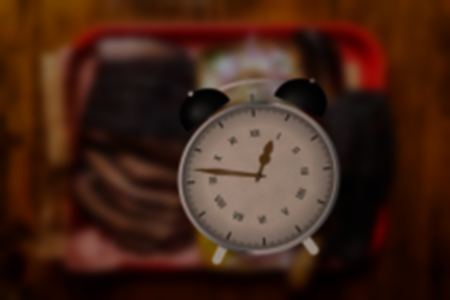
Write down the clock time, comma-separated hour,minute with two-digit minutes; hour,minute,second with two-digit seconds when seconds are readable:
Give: 12,47
